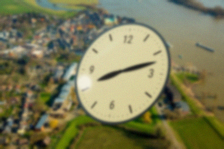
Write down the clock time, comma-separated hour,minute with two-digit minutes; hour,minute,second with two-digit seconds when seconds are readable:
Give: 8,12
